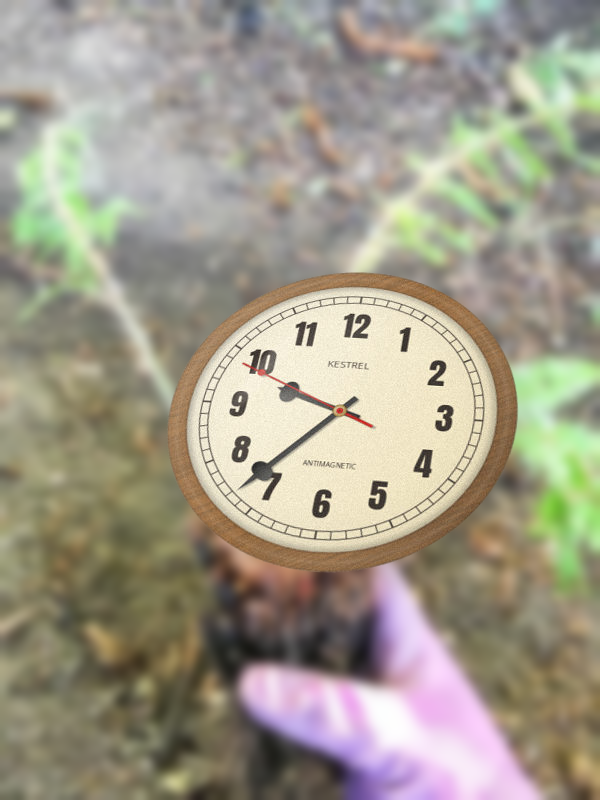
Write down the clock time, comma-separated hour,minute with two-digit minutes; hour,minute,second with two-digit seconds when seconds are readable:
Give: 9,36,49
